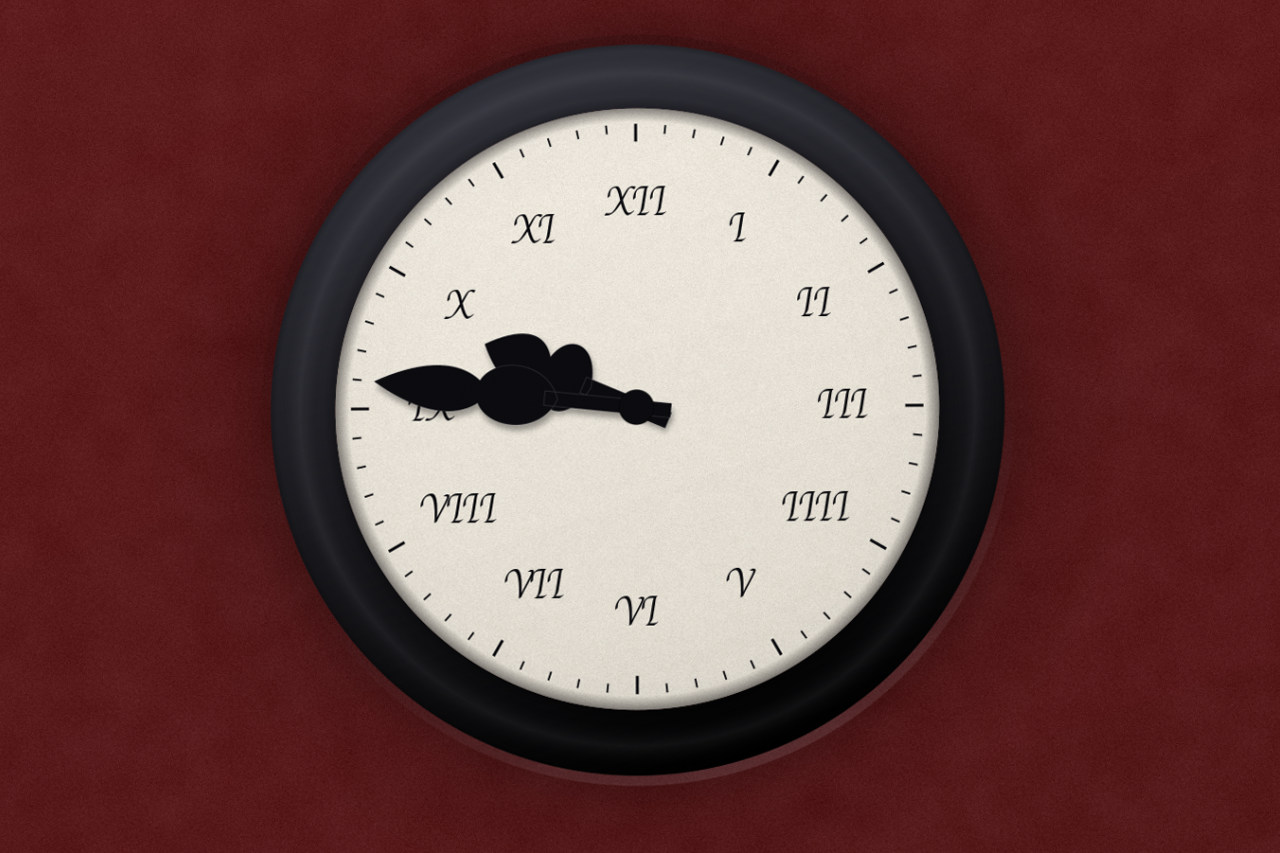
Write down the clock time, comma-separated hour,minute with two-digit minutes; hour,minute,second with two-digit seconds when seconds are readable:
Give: 9,46
